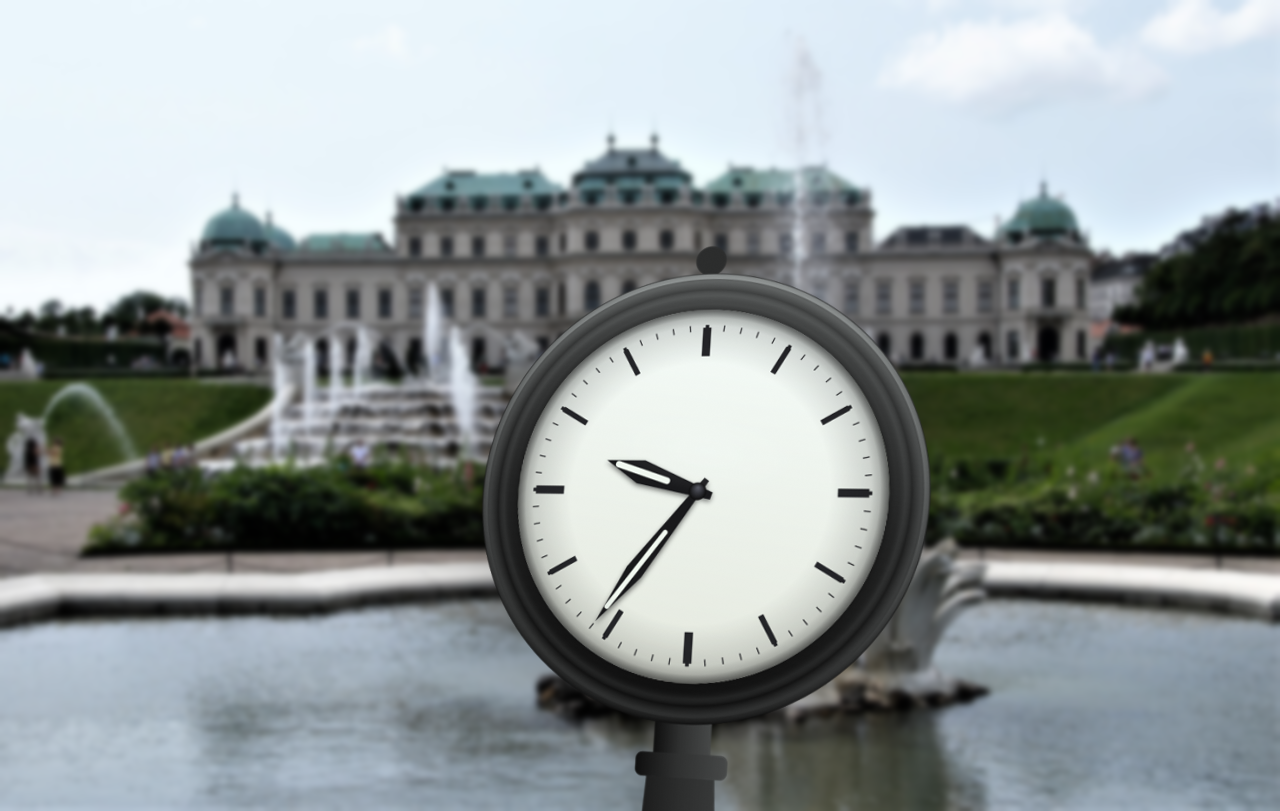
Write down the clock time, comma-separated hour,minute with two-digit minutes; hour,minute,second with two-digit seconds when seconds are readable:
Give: 9,36
